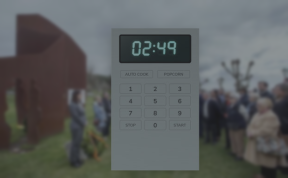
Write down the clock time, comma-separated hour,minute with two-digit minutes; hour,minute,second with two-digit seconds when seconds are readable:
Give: 2,49
